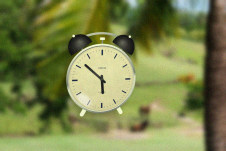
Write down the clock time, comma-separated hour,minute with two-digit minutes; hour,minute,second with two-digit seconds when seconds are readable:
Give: 5,52
